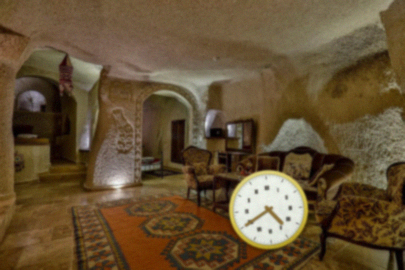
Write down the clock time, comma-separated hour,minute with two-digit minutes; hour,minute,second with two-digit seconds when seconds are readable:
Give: 4,40
